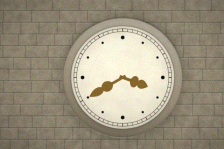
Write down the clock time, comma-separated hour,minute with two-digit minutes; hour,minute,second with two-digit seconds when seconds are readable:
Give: 3,40
